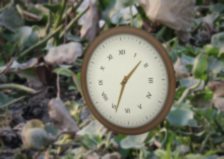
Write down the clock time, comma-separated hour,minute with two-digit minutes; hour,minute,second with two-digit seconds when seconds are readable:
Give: 1,34
